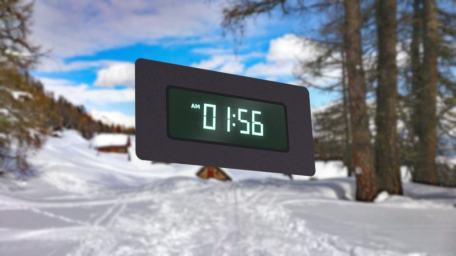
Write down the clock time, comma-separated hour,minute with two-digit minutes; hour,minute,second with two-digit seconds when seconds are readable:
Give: 1,56
